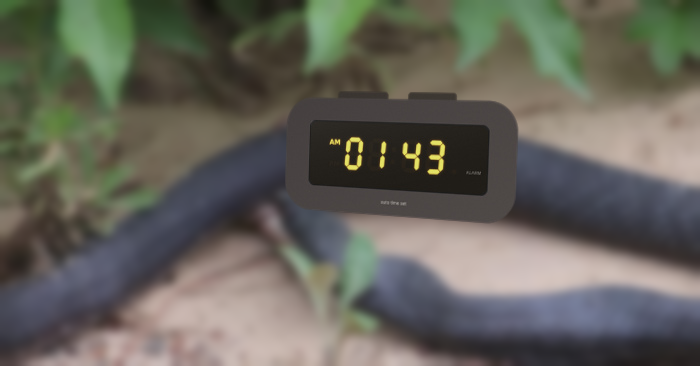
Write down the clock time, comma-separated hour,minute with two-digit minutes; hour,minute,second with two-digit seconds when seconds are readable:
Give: 1,43
